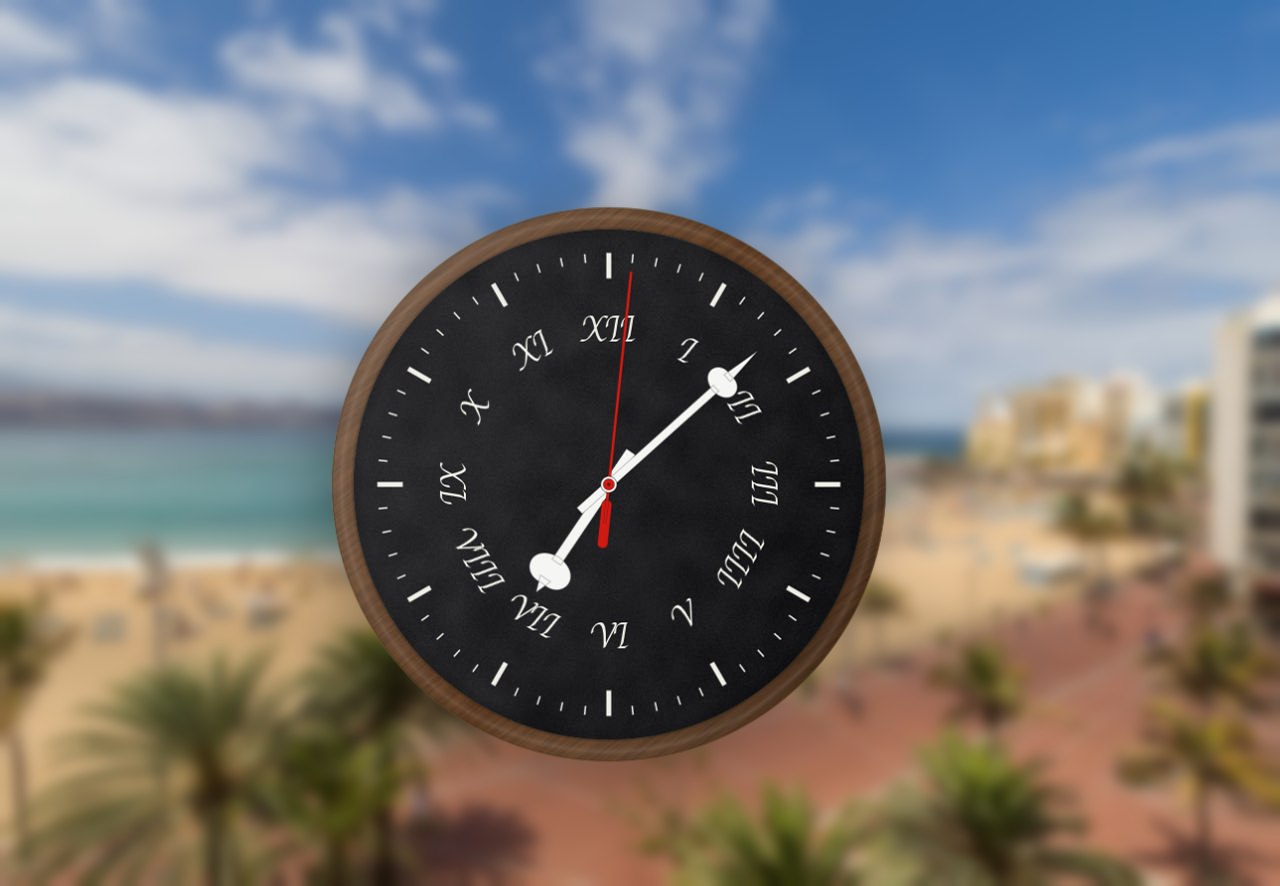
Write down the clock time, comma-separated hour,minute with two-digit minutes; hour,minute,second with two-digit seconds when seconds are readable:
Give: 7,08,01
